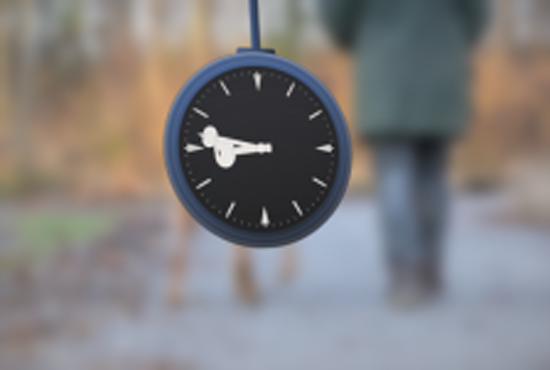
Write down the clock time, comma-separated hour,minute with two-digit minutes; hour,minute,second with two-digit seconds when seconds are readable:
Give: 8,47
